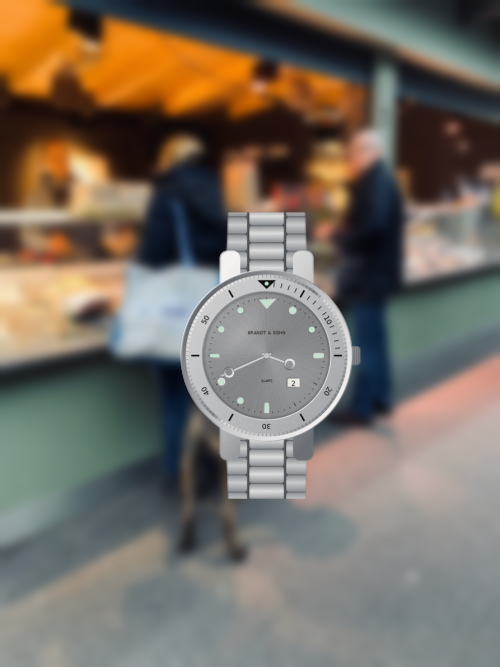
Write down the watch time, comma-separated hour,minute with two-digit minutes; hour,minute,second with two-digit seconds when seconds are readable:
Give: 3,41
